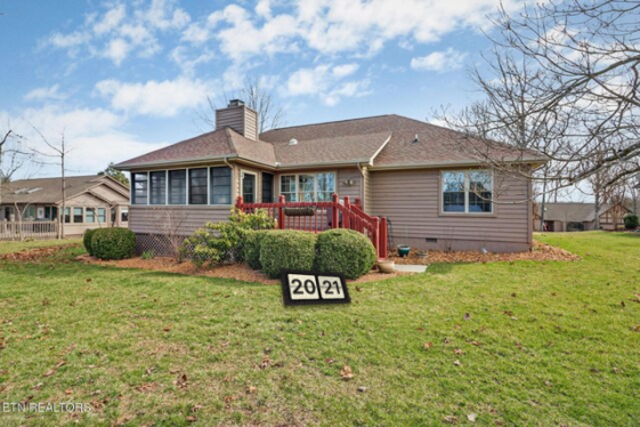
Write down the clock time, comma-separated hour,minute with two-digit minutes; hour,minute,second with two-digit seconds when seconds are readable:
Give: 20,21
